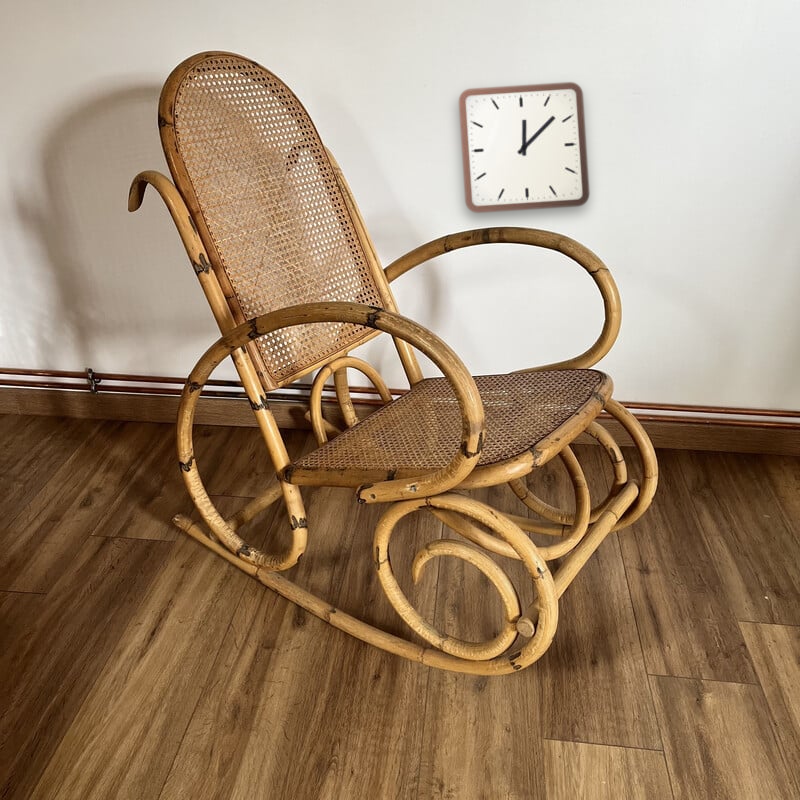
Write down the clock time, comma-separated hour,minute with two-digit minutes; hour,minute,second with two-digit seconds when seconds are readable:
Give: 12,08
